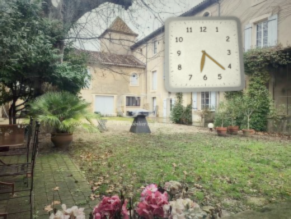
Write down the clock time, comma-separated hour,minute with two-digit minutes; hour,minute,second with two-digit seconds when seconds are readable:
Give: 6,22
